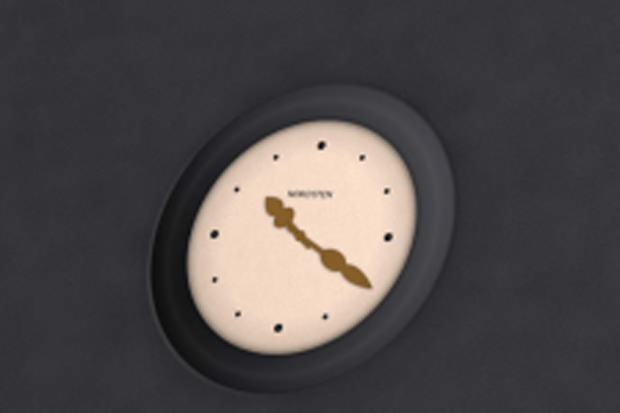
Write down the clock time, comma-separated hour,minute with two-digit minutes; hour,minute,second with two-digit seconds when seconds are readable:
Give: 10,20
